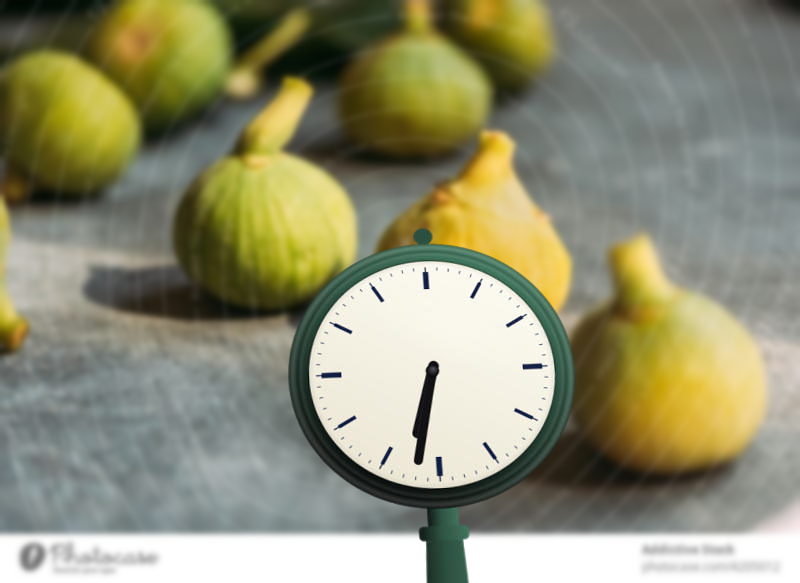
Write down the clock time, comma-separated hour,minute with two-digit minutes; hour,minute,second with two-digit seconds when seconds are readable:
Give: 6,32
